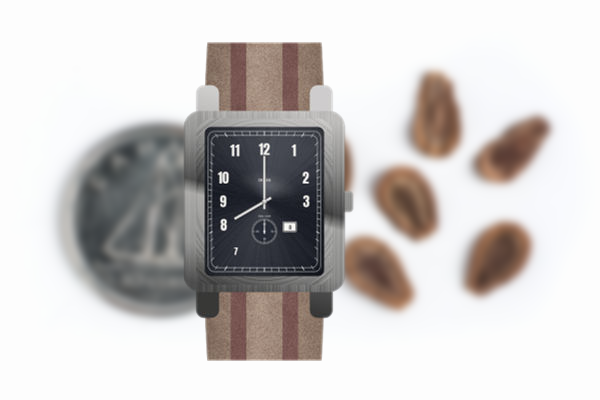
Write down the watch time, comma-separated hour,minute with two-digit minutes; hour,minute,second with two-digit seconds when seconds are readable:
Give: 8,00
